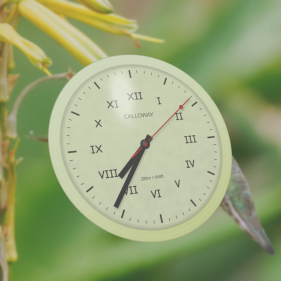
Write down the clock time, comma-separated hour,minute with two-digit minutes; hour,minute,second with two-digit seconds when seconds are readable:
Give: 7,36,09
